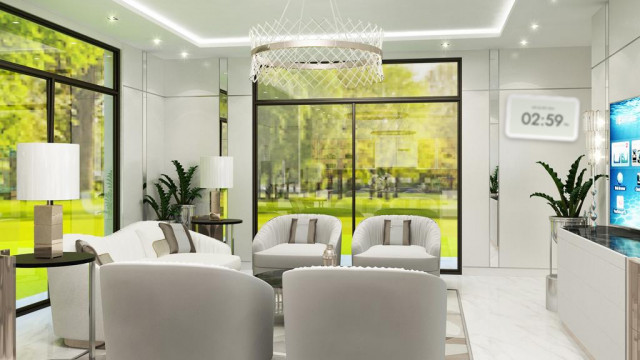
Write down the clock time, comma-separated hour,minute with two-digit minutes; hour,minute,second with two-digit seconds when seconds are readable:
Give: 2,59
